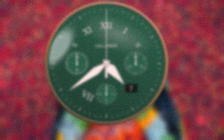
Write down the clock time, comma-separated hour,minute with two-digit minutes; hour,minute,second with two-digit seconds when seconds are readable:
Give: 4,39
